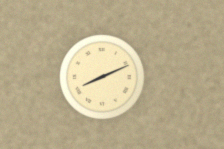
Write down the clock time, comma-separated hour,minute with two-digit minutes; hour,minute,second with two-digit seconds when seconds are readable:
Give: 8,11
